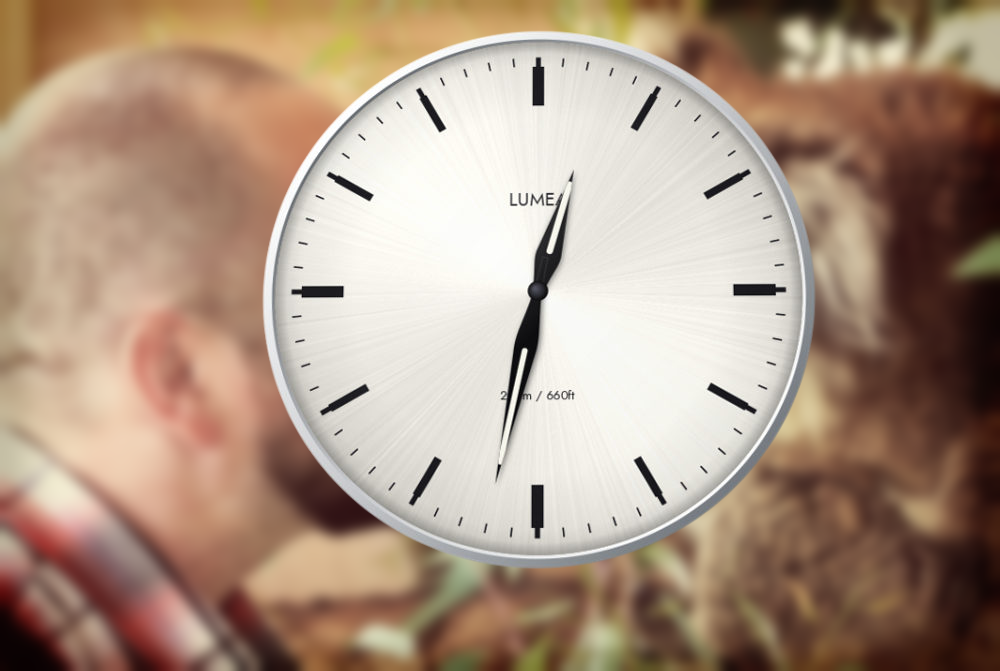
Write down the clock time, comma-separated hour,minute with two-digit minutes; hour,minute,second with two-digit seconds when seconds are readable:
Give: 12,32
